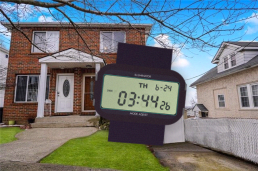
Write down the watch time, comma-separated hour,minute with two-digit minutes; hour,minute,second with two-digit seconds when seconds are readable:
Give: 3,44,26
